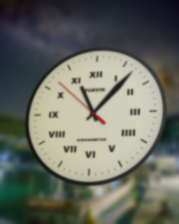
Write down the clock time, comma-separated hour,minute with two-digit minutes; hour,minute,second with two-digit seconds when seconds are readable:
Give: 11,06,52
